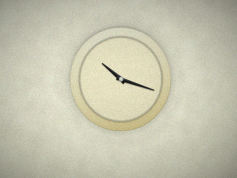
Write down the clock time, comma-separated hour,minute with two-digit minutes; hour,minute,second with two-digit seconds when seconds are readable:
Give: 10,18
